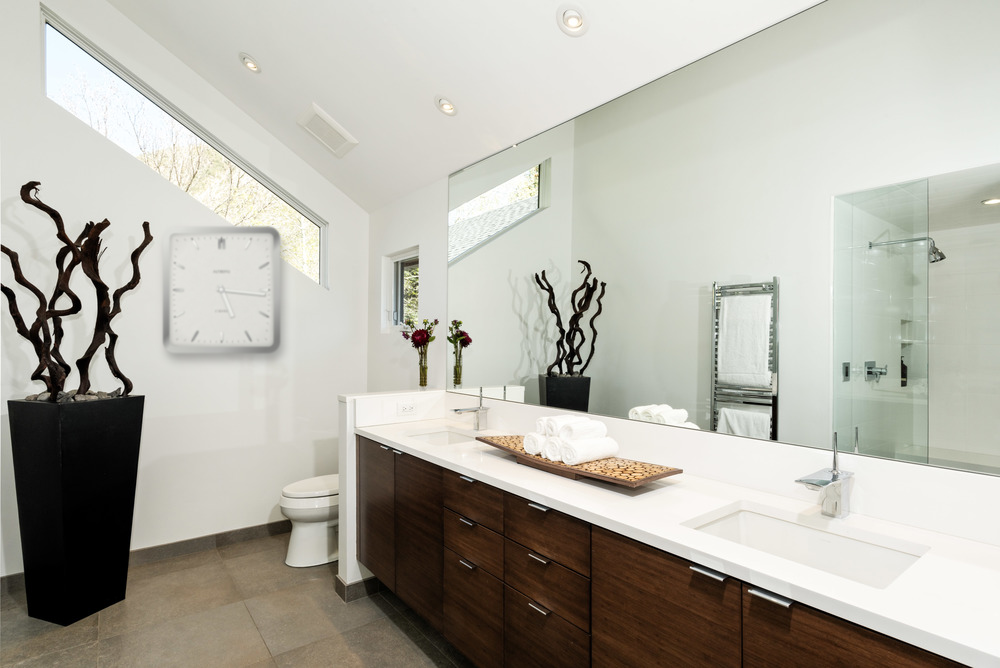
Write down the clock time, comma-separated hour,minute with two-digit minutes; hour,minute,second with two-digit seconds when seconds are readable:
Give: 5,16
